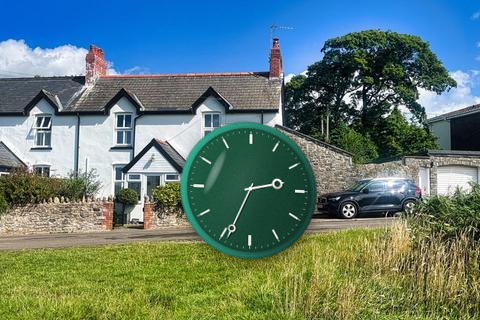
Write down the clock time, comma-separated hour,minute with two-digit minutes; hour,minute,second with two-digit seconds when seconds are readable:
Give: 2,34
